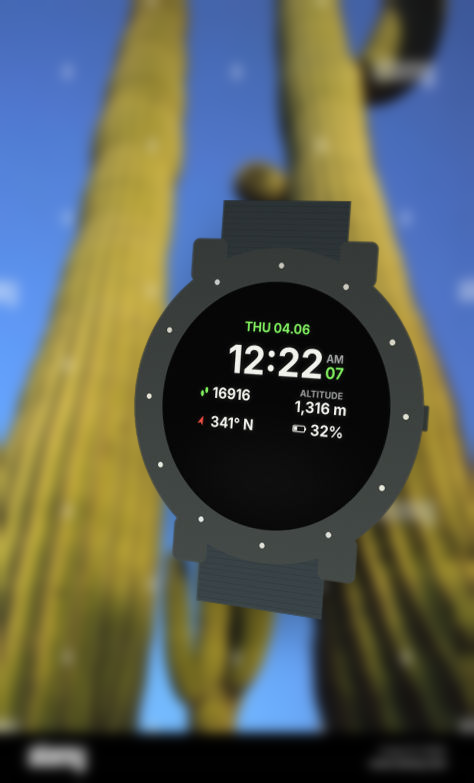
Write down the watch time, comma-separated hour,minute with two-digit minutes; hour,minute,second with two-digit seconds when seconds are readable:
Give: 12,22,07
